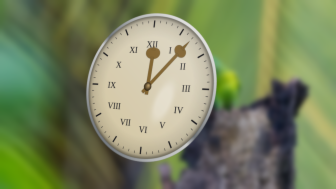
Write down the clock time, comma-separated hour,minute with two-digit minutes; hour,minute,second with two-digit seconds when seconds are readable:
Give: 12,07
